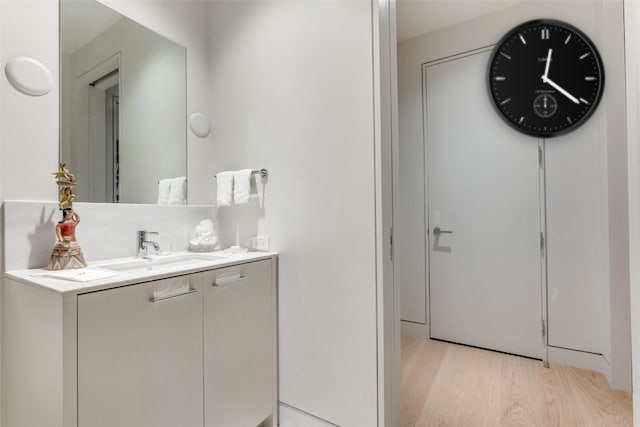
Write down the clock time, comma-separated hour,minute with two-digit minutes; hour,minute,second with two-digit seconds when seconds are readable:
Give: 12,21
